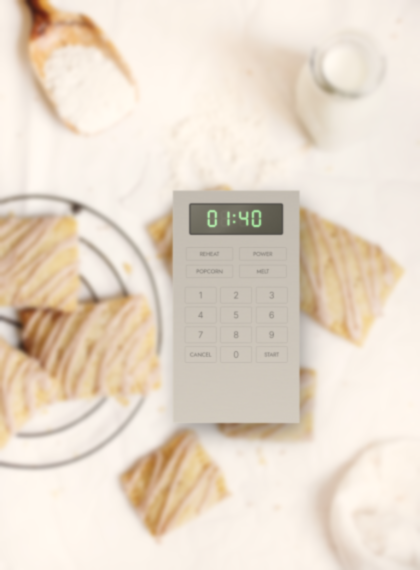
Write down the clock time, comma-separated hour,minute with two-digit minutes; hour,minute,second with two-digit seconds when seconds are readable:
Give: 1,40
